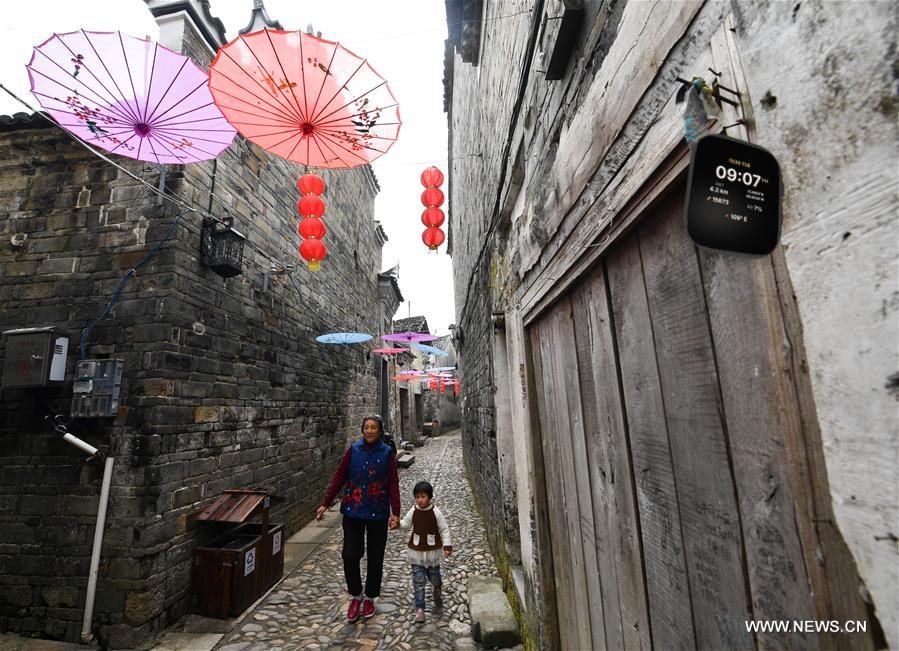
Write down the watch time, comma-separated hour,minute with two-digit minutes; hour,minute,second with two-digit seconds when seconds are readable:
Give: 9,07
